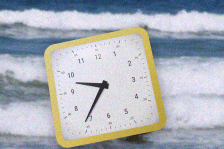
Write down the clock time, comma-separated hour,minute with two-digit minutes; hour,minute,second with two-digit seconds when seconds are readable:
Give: 9,36
